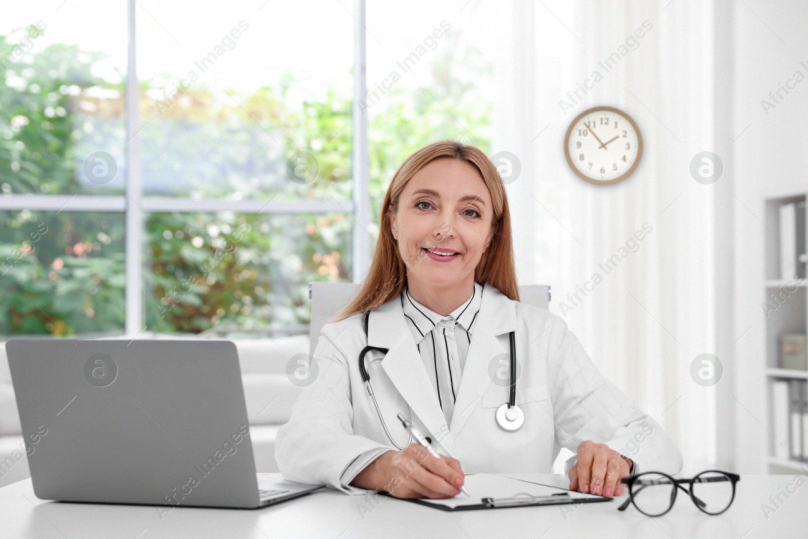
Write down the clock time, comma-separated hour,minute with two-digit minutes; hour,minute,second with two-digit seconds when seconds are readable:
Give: 1,53
